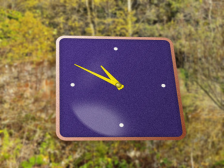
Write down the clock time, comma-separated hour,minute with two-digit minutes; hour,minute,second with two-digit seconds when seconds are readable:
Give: 10,50
